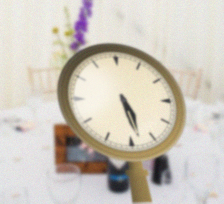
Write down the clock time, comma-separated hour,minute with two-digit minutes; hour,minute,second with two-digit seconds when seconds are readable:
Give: 5,28
